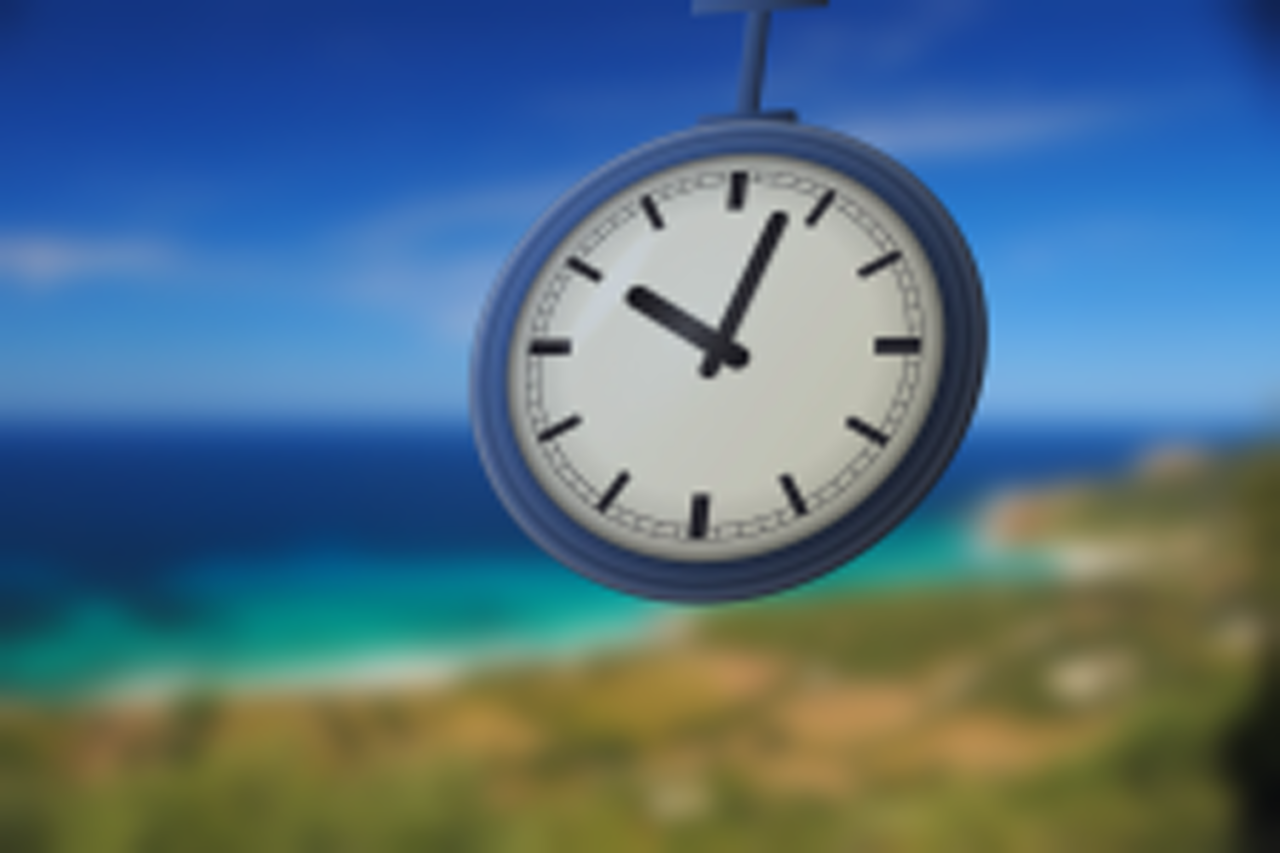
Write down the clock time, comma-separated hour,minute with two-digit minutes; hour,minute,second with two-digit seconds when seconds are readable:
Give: 10,03
